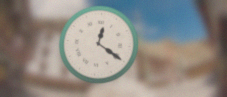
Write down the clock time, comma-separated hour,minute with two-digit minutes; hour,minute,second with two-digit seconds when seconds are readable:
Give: 12,20
